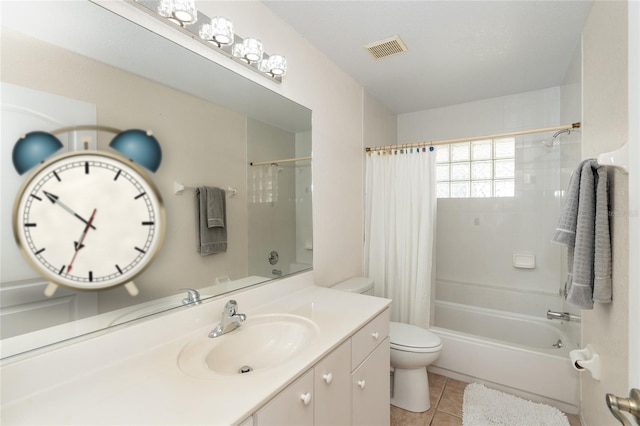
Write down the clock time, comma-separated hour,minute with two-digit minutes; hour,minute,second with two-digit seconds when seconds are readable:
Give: 6,51,34
